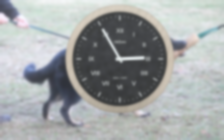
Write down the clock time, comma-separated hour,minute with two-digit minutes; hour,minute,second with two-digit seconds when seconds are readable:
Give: 2,55
